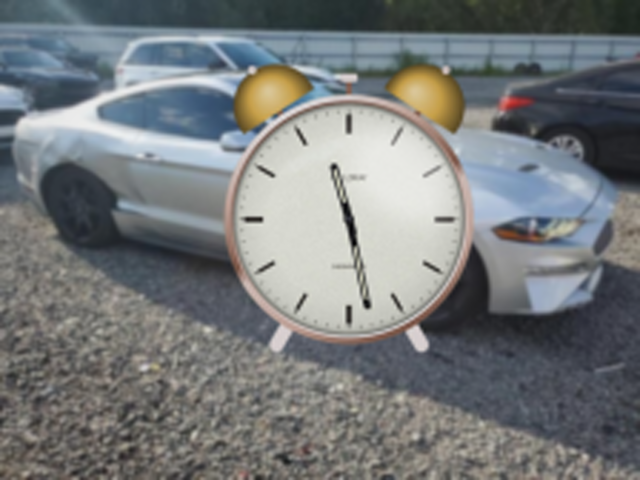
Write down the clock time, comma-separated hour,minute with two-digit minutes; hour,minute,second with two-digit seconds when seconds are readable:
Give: 11,28
